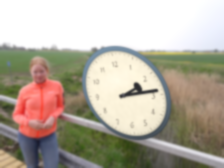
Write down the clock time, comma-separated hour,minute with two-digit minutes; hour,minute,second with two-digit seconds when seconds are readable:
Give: 2,14
